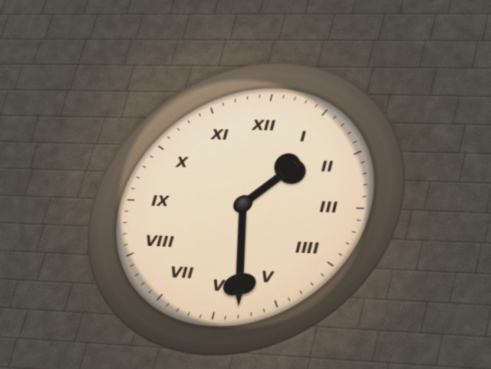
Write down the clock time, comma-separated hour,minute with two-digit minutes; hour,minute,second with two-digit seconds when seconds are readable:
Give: 1,28
